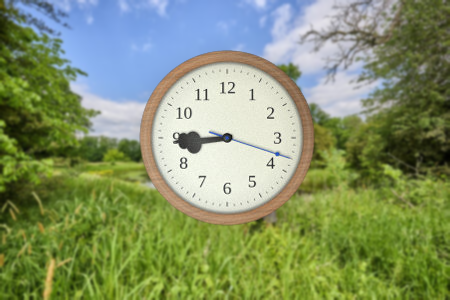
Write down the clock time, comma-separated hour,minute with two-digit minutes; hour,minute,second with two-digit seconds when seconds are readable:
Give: 8,44,18
